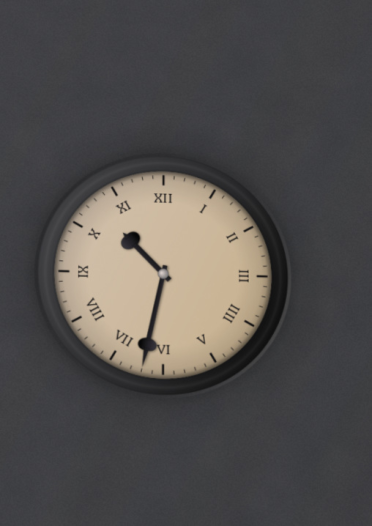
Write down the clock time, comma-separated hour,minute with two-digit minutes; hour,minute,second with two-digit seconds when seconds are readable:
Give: 10,32
